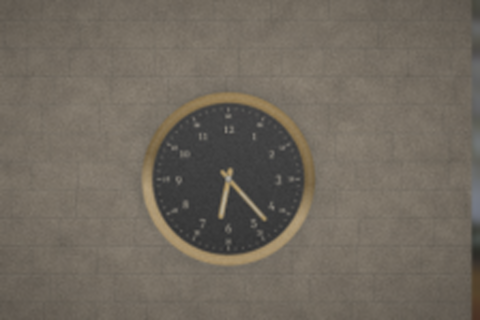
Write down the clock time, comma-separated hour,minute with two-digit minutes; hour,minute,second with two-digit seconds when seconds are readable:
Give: 6,23
